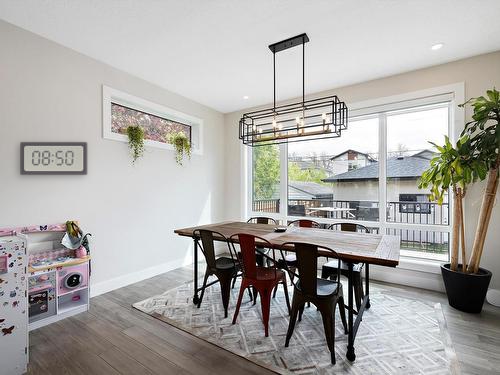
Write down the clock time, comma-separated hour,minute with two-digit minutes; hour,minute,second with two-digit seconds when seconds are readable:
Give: 8,50
